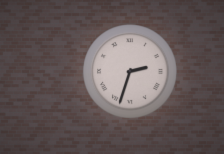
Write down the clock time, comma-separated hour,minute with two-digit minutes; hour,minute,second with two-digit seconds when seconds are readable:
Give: 2,33
